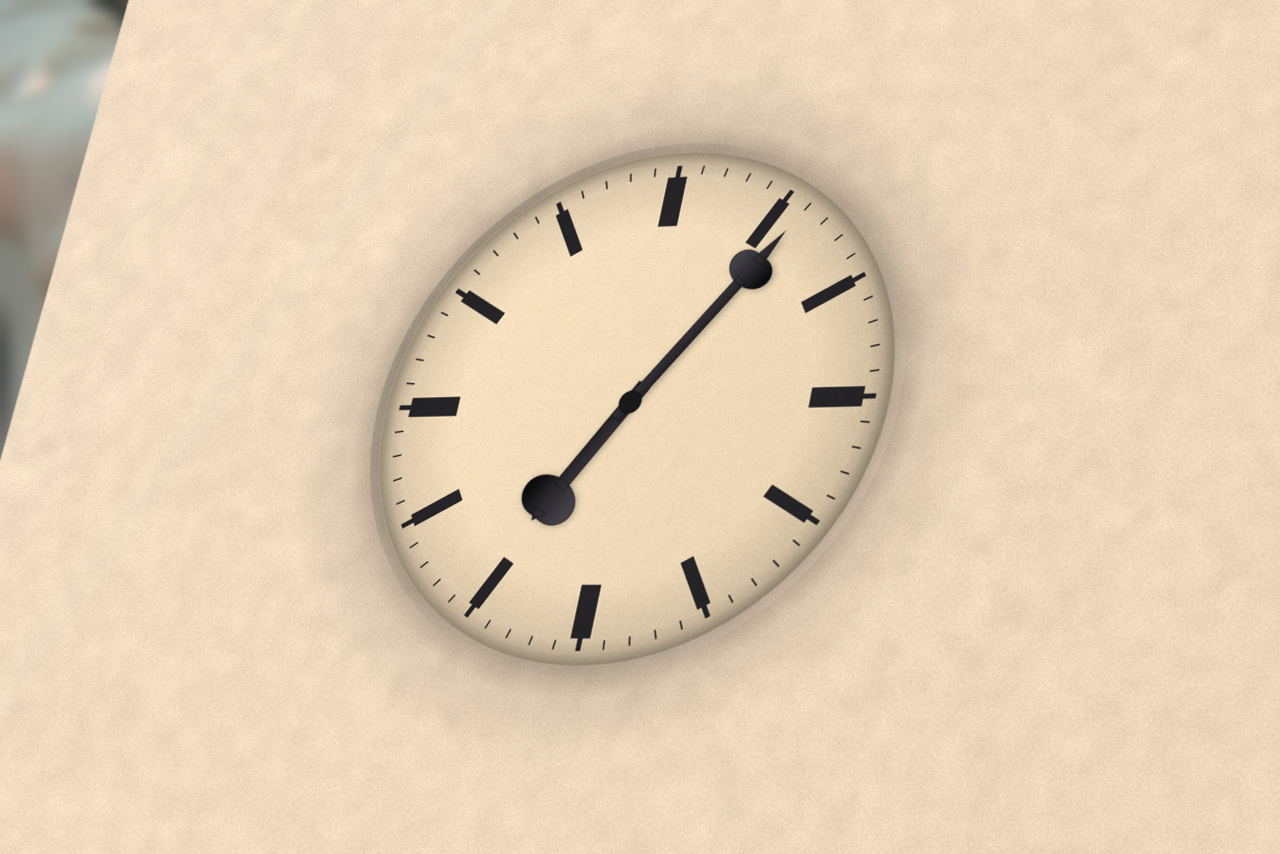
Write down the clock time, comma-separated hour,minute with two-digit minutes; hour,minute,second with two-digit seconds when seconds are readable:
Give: 7,06
